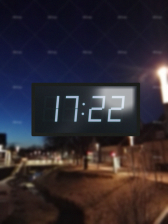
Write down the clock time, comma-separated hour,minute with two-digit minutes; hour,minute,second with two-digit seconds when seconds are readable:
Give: 17,22
